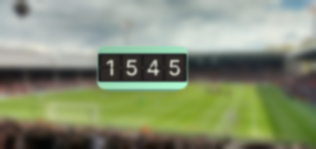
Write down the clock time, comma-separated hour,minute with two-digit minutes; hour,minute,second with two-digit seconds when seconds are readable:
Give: 15,45
